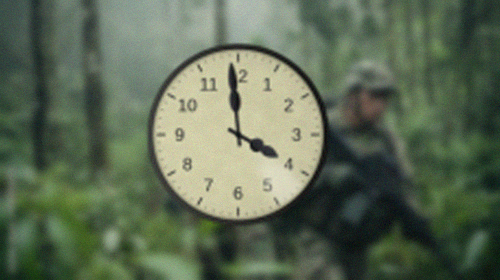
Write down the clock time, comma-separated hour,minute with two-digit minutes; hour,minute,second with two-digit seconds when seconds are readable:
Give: 3,59
